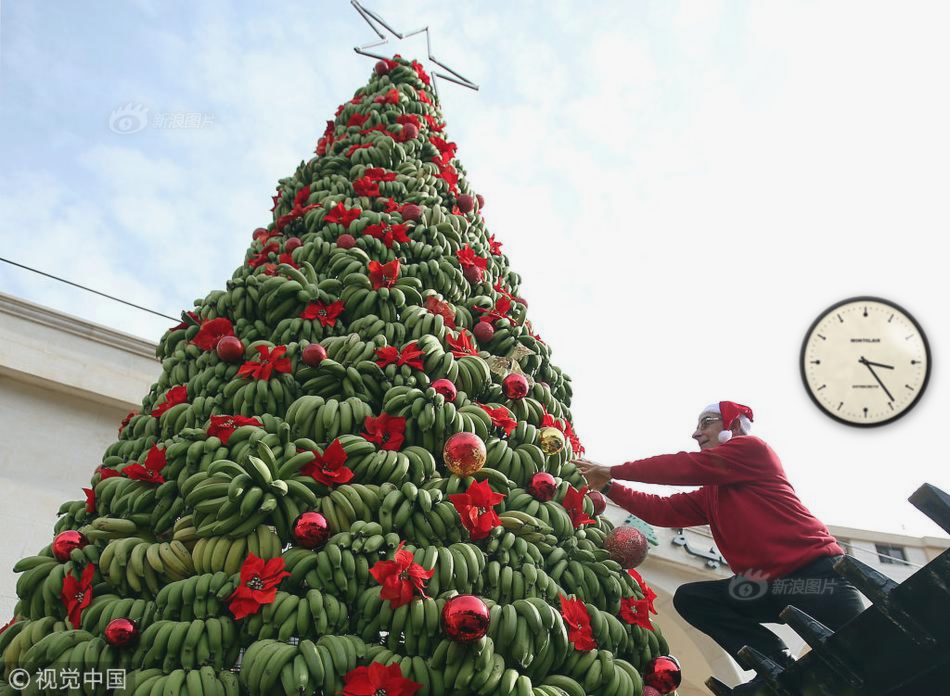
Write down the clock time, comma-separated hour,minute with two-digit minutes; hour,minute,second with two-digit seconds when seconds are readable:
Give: 3,24
